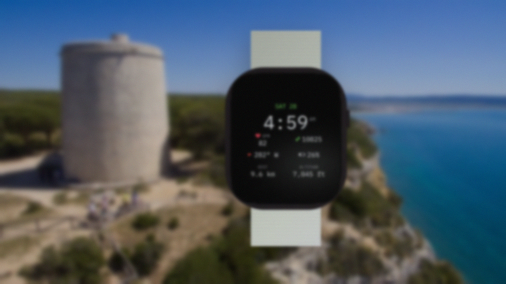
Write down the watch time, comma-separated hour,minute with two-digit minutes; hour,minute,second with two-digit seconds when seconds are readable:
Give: 4,59
